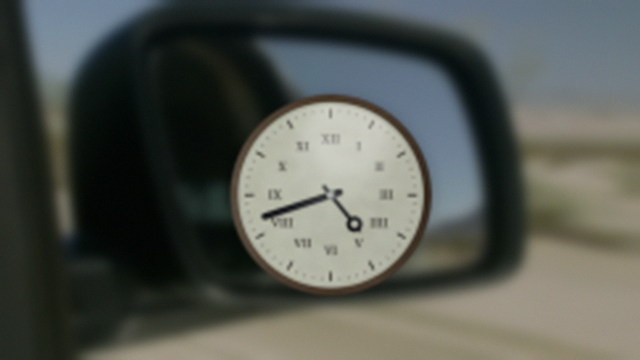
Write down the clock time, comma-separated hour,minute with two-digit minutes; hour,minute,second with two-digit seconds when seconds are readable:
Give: 4,42
